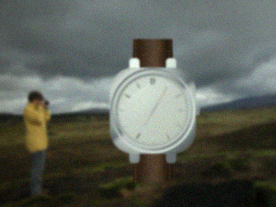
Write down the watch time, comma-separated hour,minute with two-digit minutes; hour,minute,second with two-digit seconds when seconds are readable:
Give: 7,05
